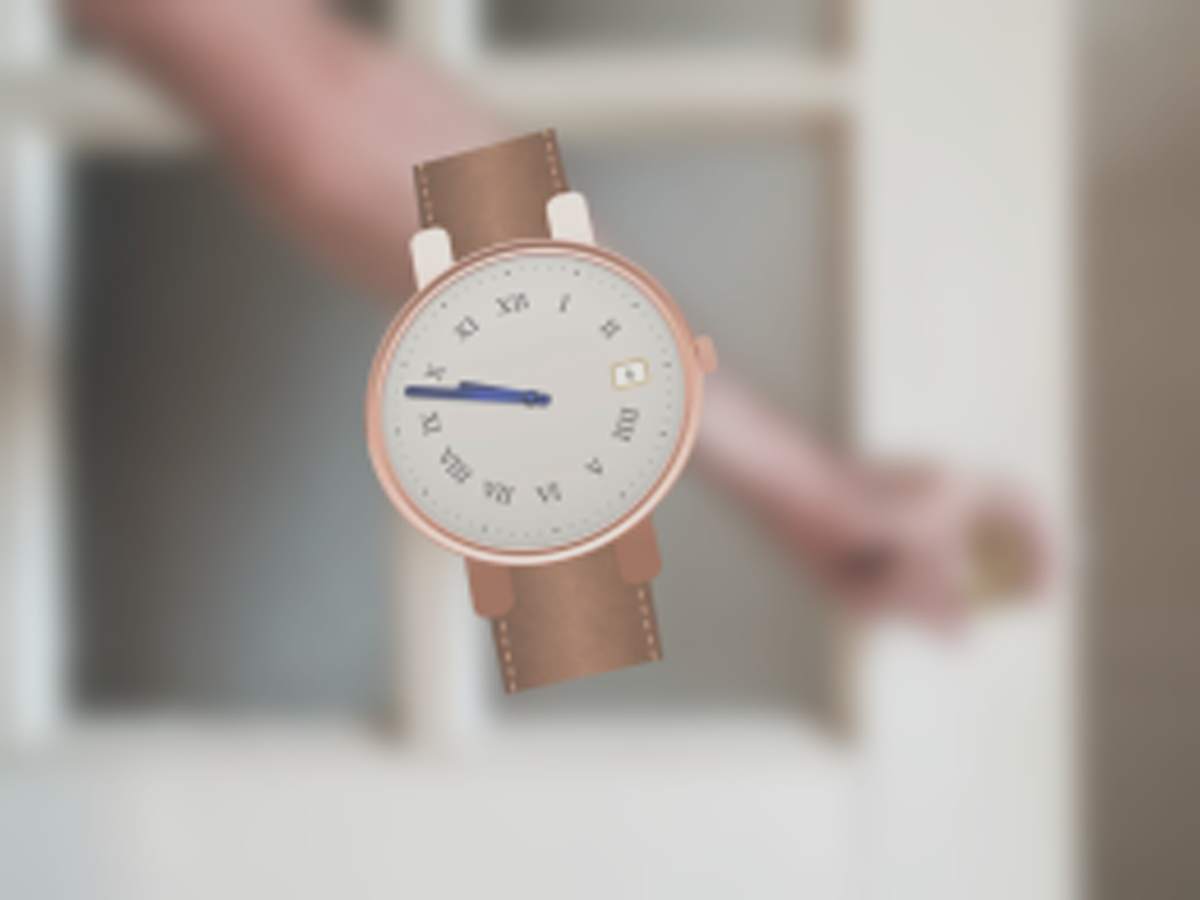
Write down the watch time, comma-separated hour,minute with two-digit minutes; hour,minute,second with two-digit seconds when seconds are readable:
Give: 9,48
